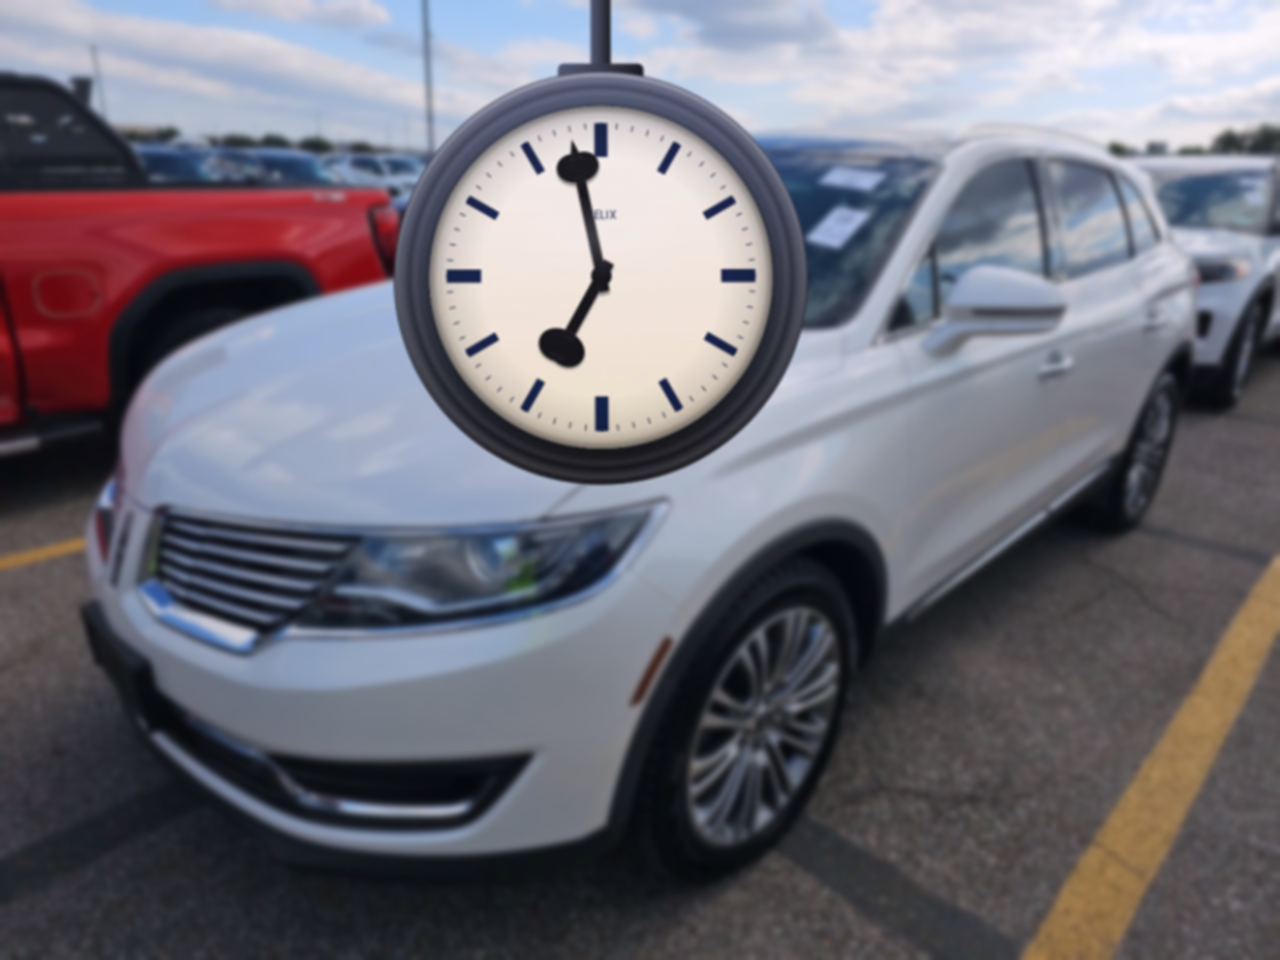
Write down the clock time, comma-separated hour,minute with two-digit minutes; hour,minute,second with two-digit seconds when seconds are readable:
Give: 6,58
